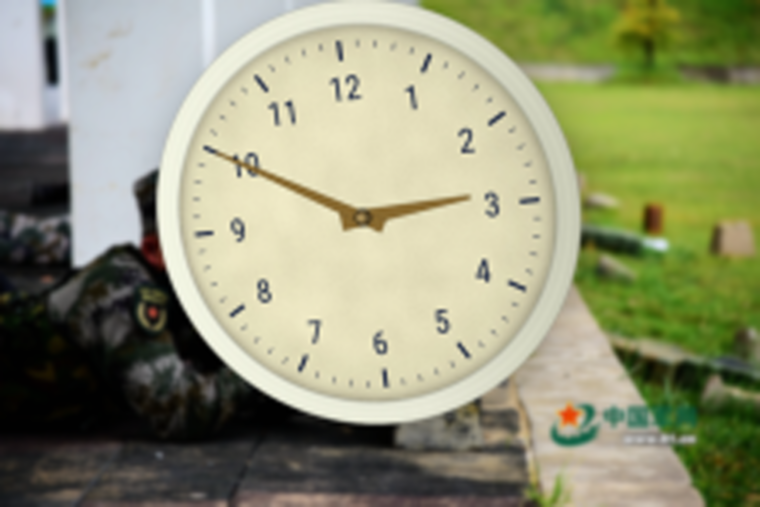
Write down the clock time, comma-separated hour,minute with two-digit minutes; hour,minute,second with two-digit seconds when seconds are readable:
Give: 2,50
